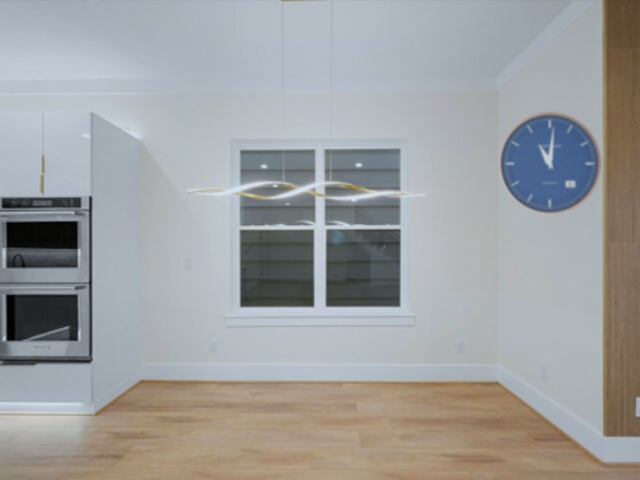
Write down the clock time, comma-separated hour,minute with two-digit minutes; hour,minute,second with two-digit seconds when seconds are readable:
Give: 11,01
